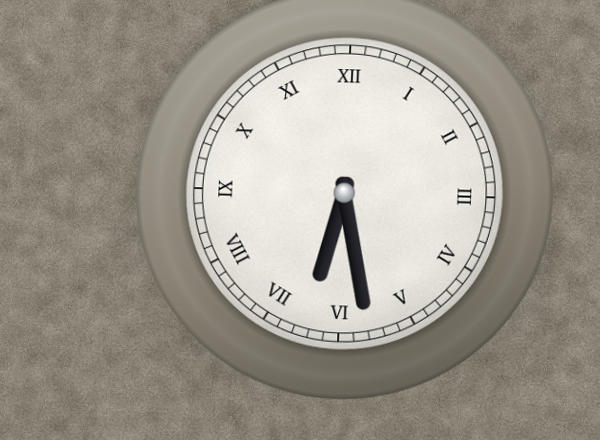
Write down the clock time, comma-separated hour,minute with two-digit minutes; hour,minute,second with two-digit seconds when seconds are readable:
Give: 6,28
